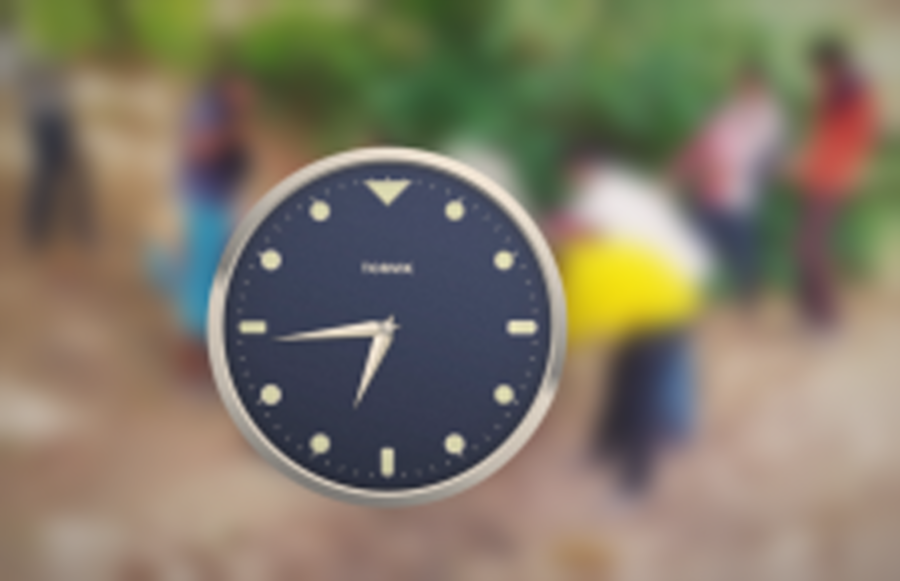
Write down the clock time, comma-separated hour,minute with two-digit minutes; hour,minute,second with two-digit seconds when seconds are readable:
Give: 6,44
